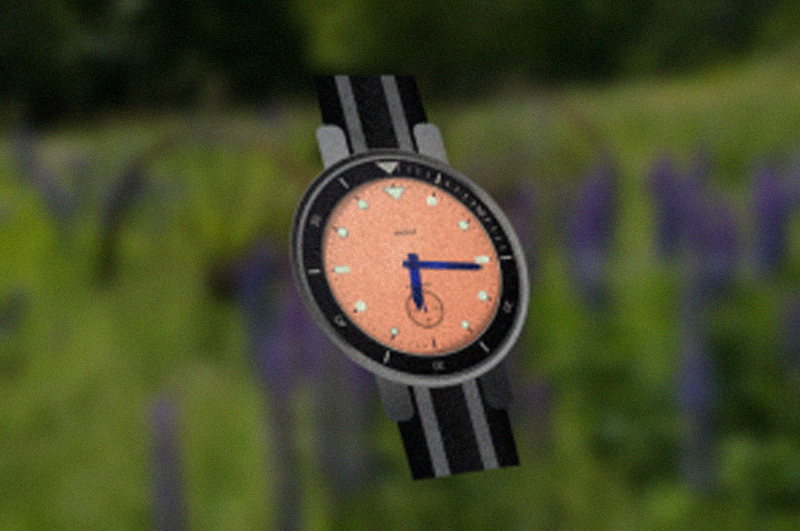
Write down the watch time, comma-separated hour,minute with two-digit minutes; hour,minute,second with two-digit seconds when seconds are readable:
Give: 6,16
